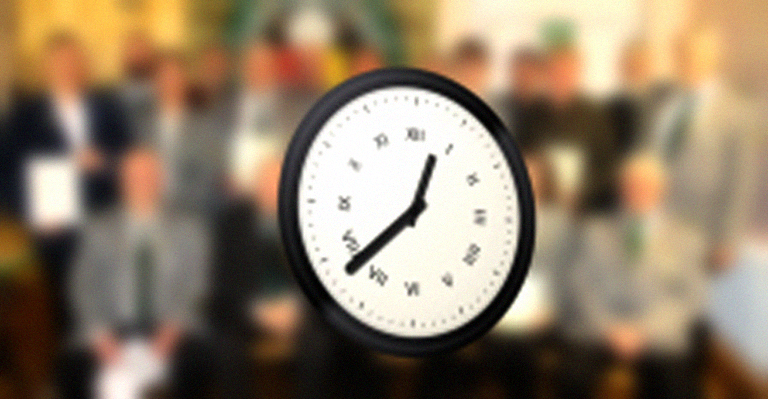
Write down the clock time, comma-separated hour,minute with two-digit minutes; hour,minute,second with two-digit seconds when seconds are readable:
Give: 12,38
